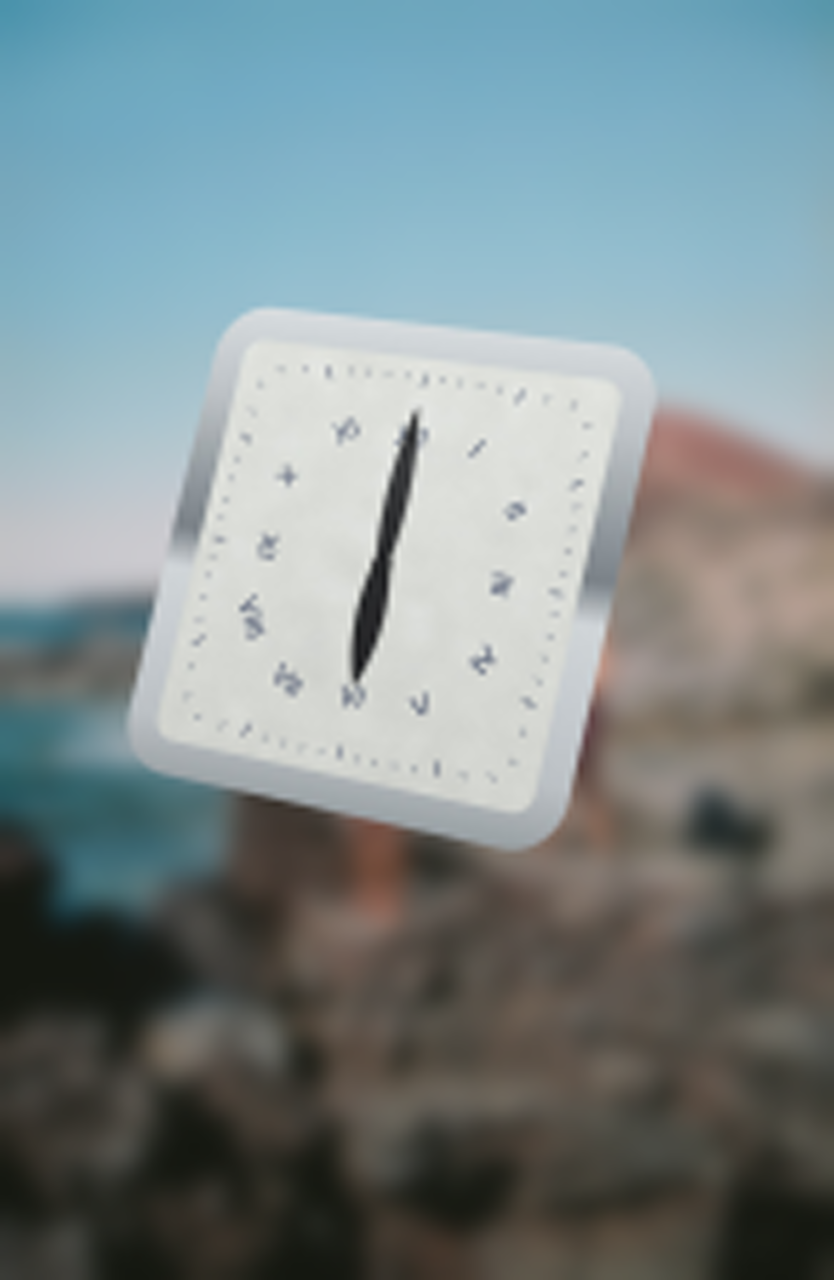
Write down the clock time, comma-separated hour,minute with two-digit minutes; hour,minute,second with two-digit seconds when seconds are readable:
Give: 6,00
